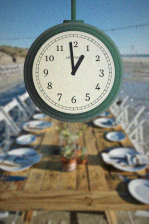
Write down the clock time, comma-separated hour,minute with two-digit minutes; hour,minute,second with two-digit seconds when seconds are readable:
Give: 12,59
